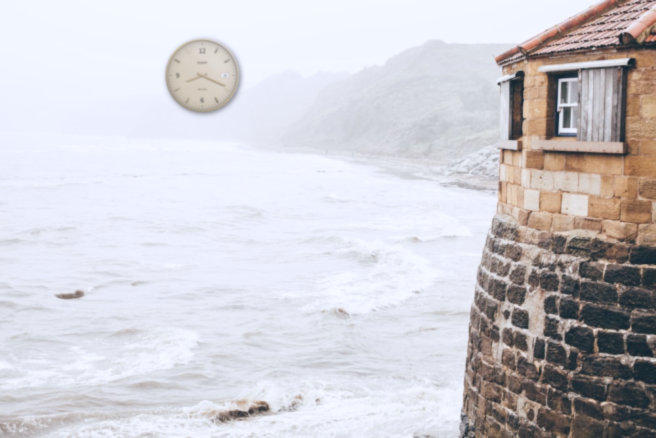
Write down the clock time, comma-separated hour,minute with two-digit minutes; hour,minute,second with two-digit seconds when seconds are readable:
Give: 8,19
